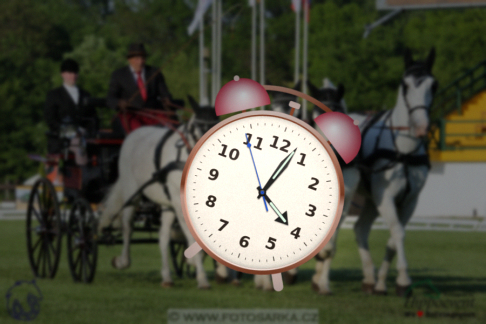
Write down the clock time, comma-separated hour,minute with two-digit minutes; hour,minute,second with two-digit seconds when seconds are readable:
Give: 4,02,54
